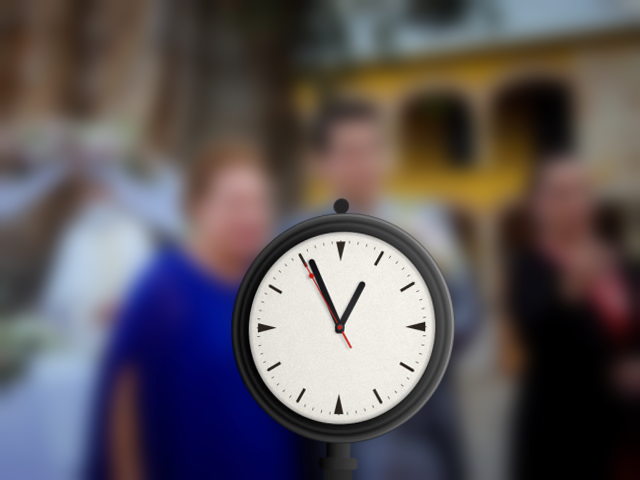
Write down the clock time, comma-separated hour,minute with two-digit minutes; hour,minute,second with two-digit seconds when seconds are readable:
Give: 12,55,55
